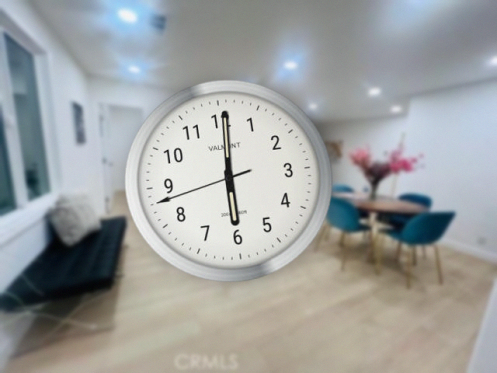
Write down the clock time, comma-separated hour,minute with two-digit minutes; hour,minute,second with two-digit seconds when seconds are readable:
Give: 6,00,43
